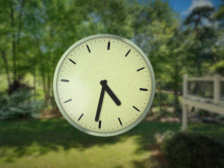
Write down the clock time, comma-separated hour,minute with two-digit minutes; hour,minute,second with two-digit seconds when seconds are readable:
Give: 4,31
